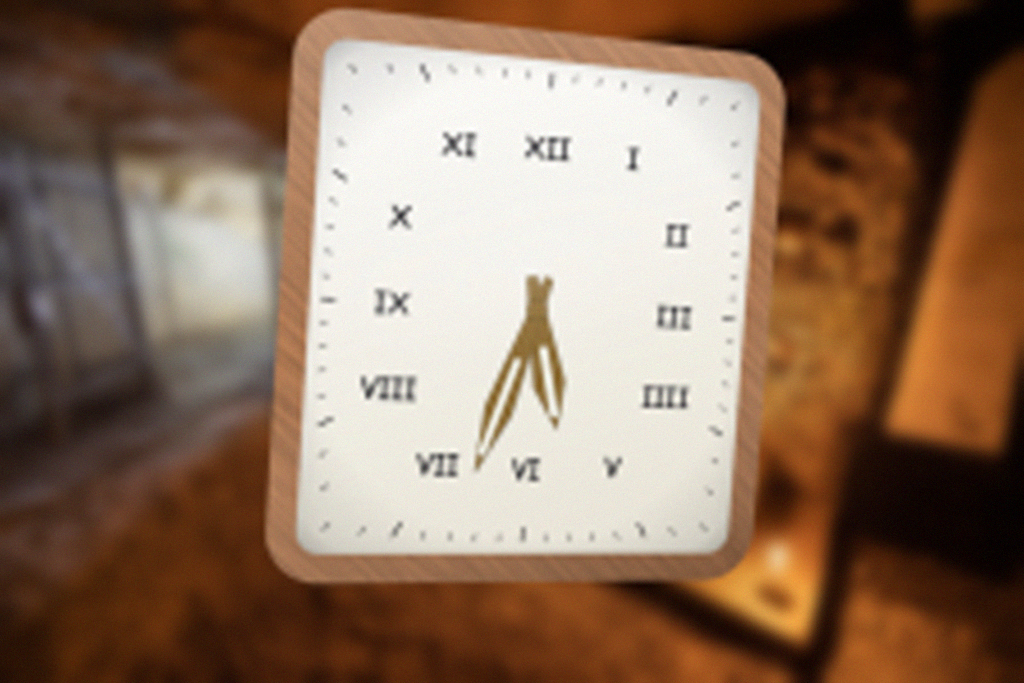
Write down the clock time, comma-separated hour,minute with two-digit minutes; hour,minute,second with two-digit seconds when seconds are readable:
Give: 5,33
